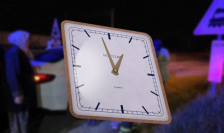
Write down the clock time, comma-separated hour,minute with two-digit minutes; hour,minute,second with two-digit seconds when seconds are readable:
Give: 12,58
